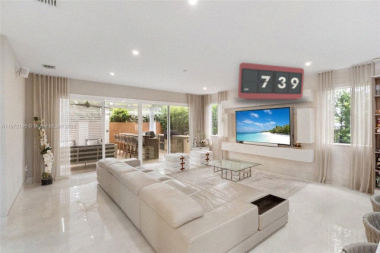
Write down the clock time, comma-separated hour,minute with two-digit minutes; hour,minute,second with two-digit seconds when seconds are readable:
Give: 7,39
